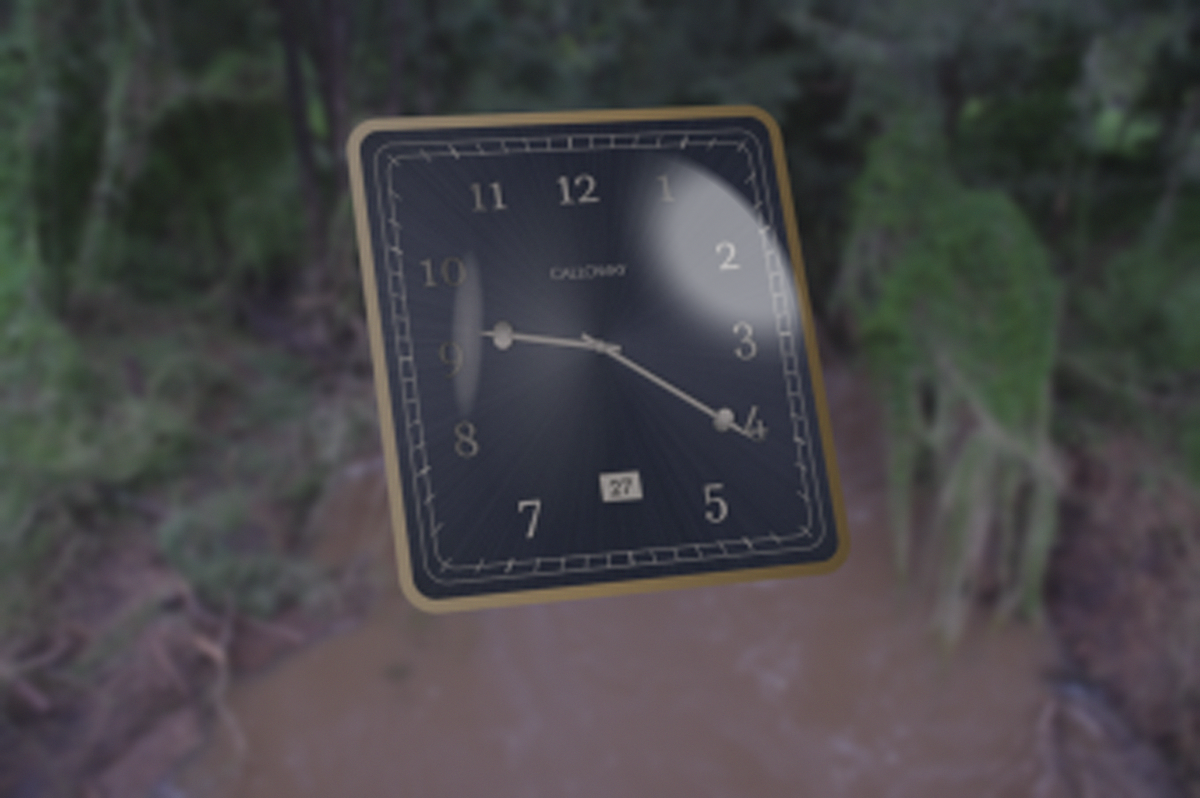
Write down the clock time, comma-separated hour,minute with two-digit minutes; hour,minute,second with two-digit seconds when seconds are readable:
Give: 9,21
